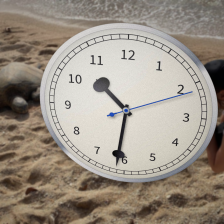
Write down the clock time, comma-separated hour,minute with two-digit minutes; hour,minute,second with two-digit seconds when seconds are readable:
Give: 10,31,11
